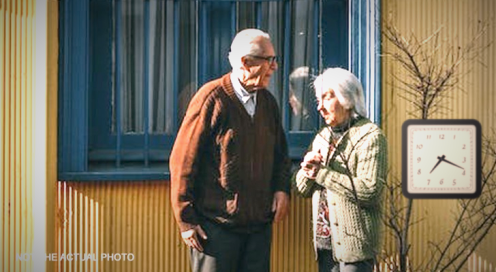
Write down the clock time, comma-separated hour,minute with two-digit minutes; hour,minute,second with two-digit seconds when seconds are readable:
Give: 7,19
